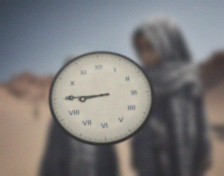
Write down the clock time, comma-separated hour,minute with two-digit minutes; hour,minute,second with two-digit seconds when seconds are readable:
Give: 8,45
